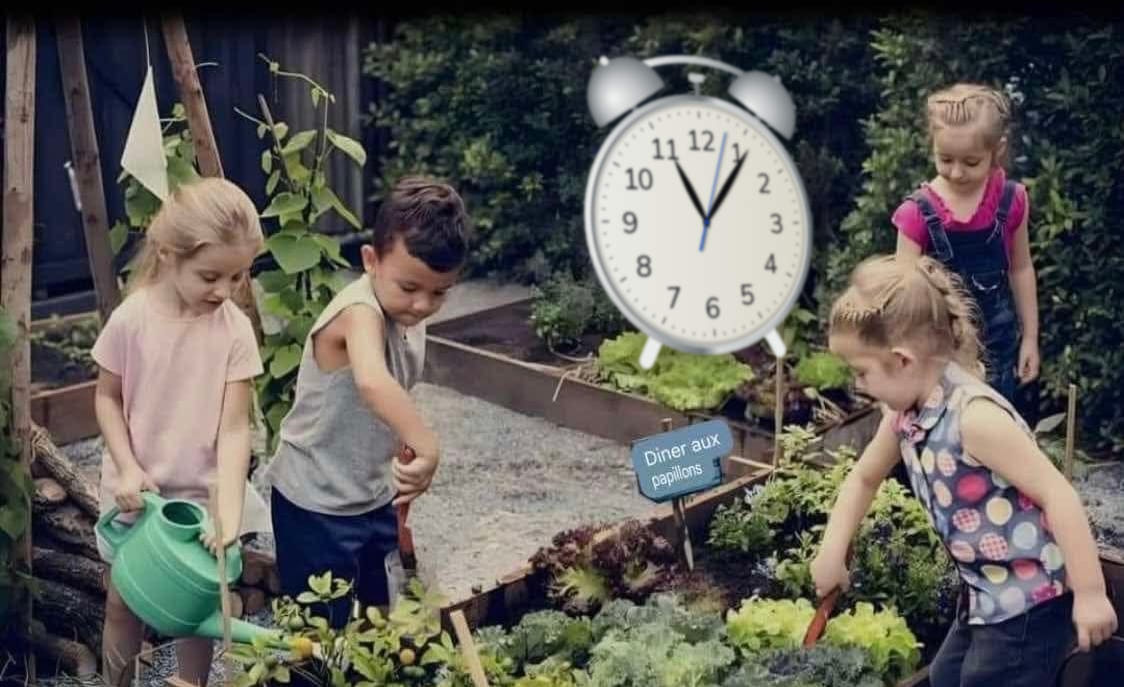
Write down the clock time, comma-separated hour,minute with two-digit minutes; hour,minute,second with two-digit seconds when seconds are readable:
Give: 11,06,03
